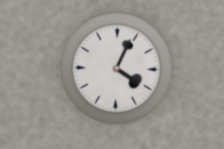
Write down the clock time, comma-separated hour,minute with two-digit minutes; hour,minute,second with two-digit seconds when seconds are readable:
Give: 4,04
